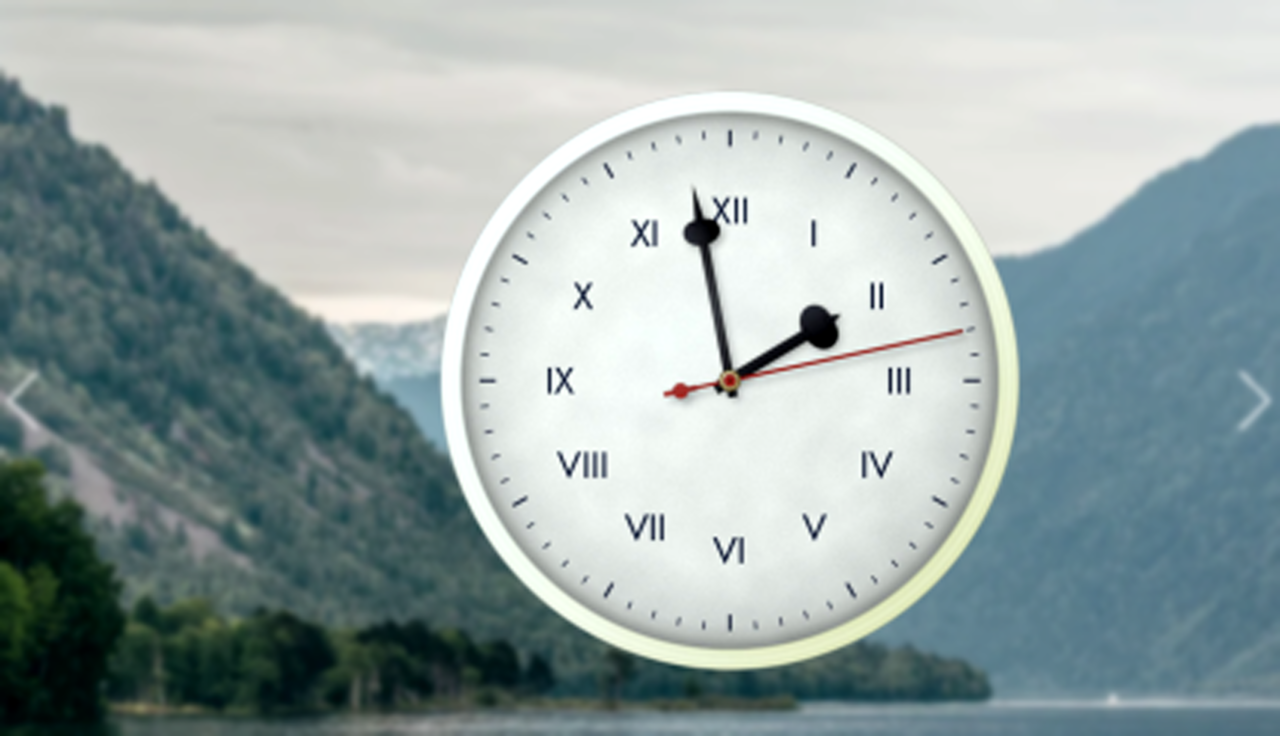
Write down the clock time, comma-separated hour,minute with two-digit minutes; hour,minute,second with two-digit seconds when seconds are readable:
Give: 1,58,13
